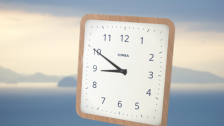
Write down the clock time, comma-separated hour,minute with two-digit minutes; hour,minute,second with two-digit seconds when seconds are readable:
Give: 8,50
